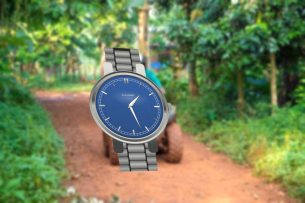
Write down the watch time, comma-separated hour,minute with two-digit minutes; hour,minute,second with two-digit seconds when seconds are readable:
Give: 1,27
